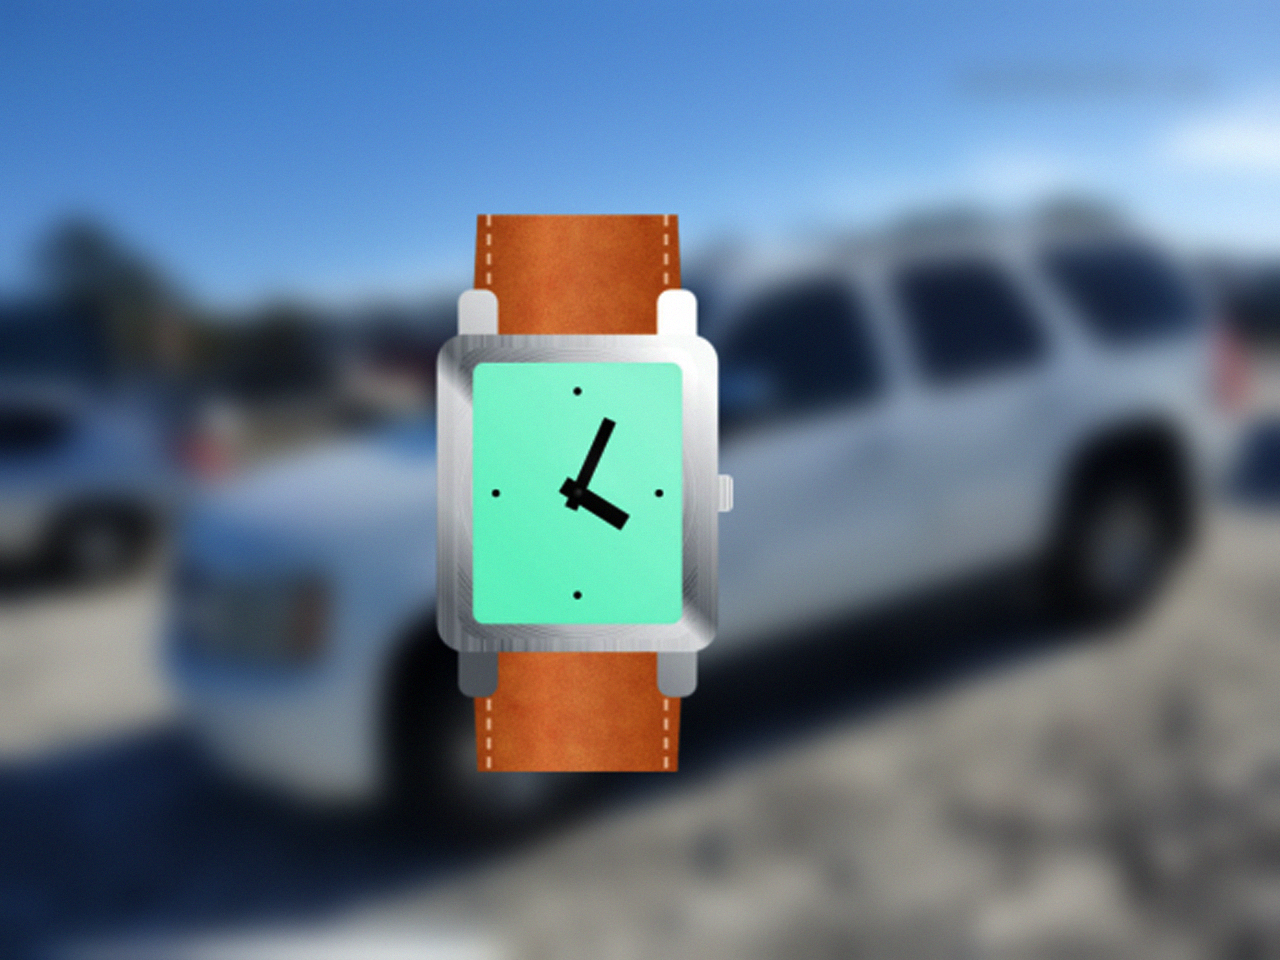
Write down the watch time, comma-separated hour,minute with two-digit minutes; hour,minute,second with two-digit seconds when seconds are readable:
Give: 4,04
